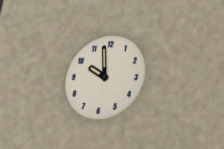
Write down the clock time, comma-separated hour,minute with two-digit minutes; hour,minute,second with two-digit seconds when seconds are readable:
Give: 9,58
